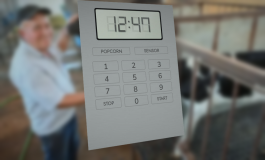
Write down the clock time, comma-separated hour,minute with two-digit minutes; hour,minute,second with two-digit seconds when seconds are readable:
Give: 12,47
